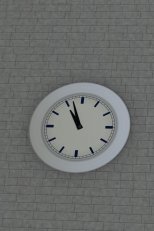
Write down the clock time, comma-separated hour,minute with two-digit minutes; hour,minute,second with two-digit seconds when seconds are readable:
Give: 10,57
